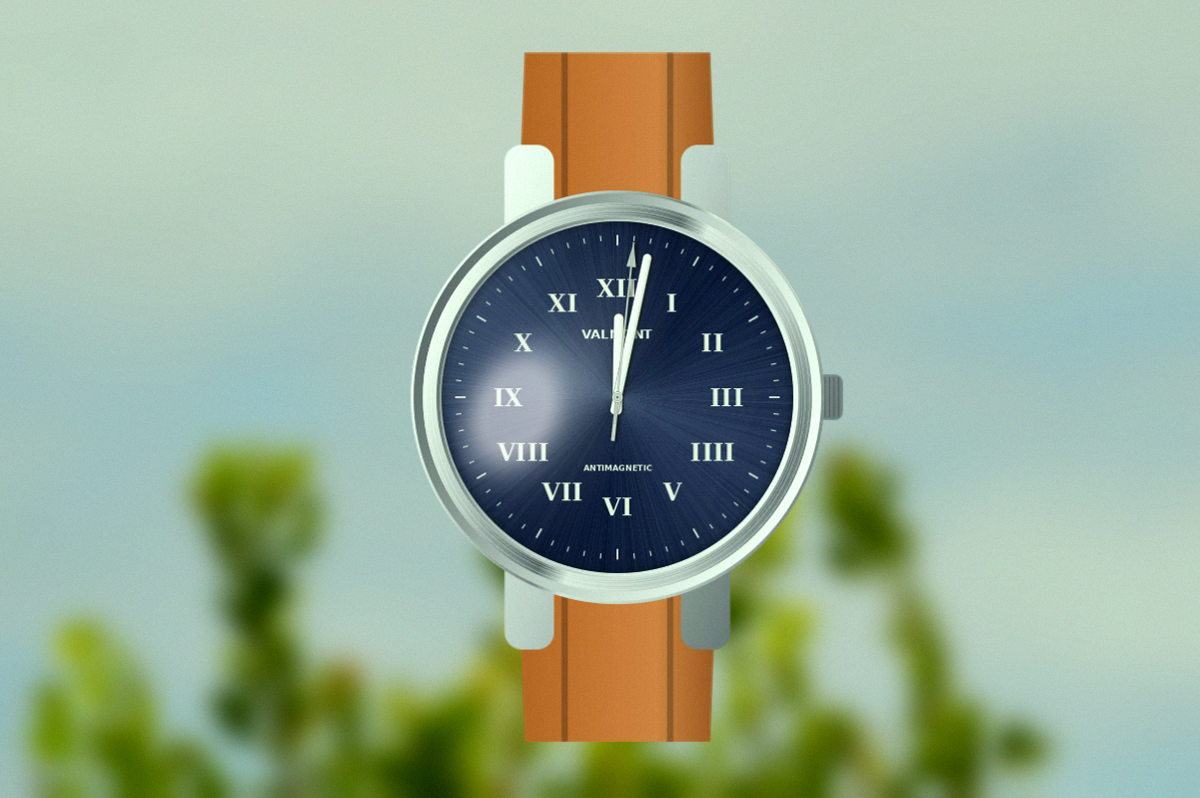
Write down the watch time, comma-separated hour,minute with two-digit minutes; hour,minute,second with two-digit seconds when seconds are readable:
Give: 12,02,01
